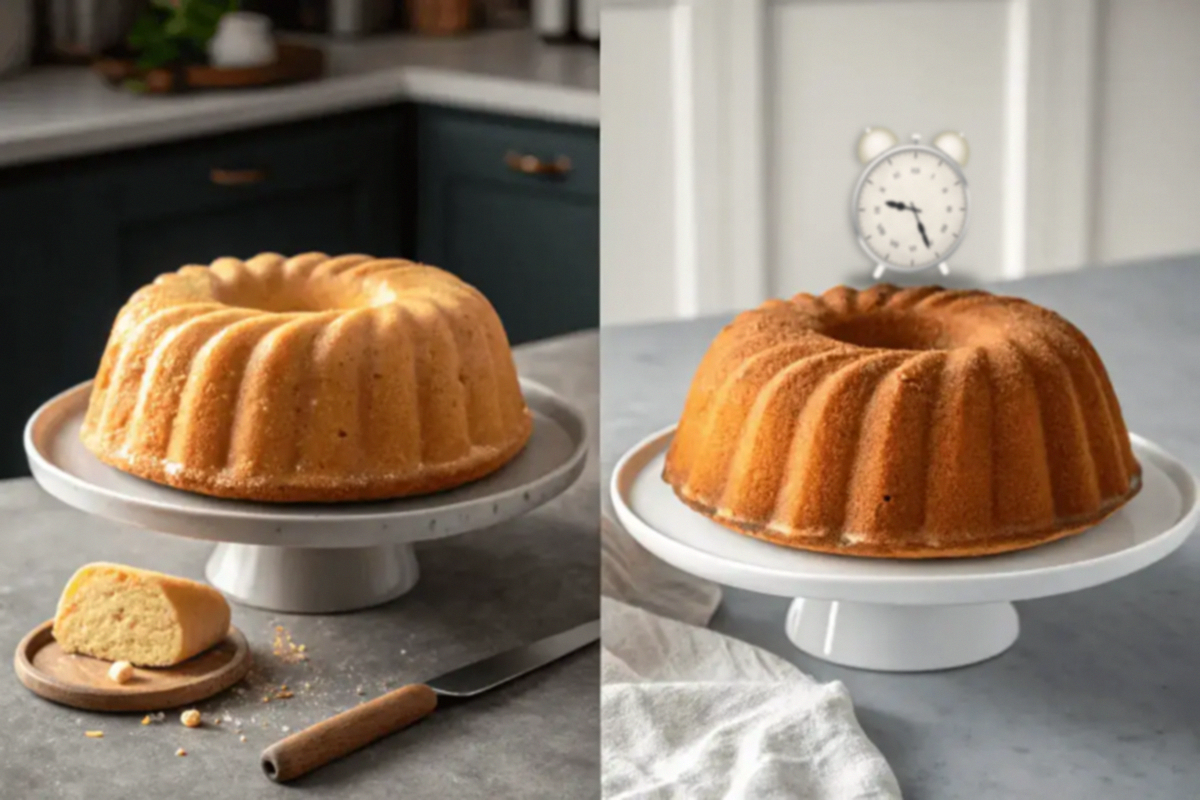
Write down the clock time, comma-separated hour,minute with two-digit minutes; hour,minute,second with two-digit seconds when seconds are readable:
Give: 9,26
